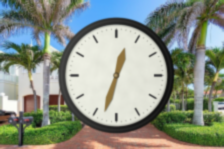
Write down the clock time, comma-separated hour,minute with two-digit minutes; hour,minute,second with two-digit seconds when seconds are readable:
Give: 12,33
